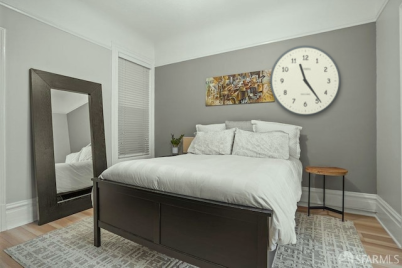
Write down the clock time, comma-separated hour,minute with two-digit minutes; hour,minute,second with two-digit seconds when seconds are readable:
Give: 11,24
